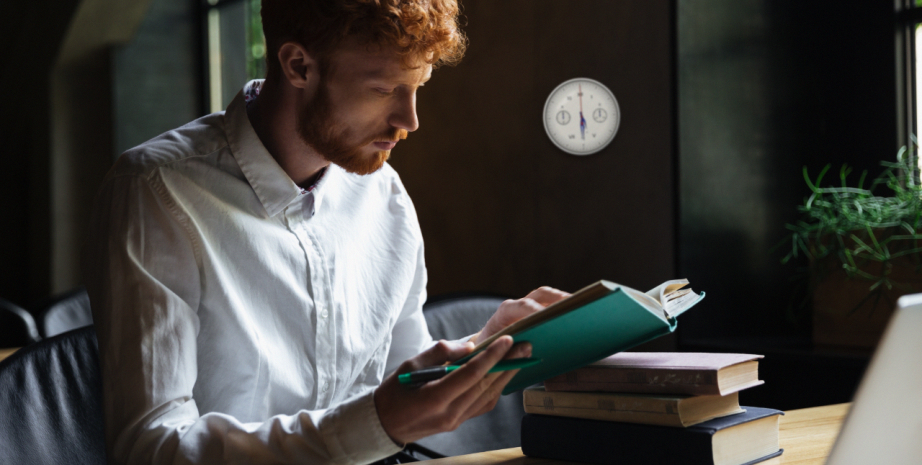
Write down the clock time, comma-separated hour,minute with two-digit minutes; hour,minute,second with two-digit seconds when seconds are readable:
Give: 5,30
